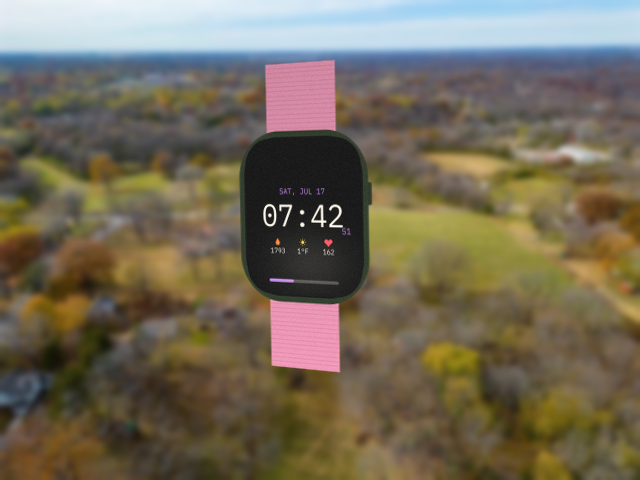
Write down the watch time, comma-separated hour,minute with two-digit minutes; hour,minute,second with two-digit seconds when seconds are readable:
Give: 7,42,51
